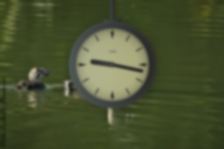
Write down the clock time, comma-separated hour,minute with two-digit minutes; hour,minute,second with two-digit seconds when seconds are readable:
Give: 9,17
